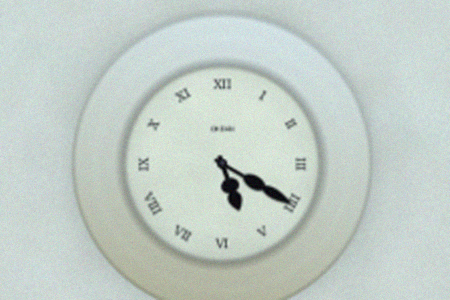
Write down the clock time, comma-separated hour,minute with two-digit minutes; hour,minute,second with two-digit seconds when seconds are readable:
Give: 5,20
